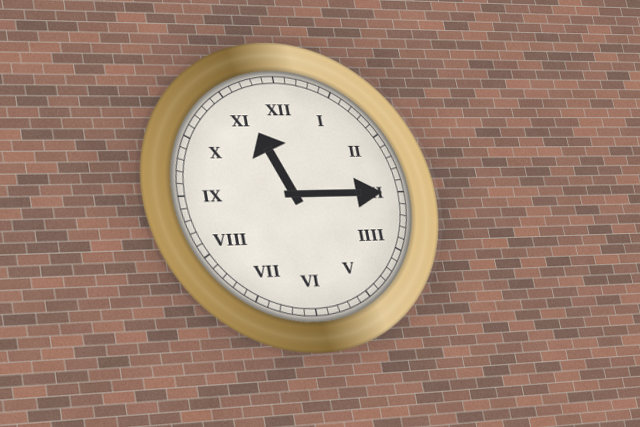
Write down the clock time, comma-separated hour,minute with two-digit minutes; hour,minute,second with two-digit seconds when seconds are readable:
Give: 11,15
